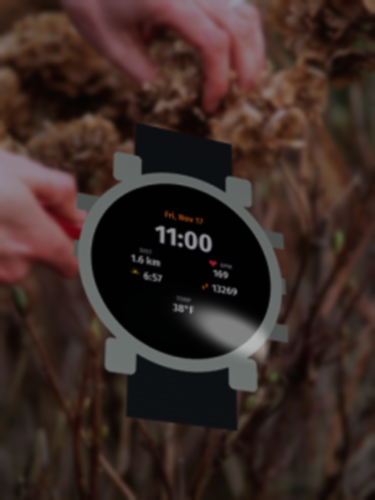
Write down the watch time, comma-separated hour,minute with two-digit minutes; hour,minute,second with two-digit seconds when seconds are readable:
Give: 11,00
